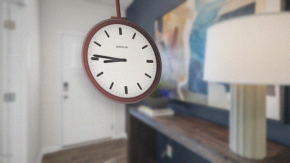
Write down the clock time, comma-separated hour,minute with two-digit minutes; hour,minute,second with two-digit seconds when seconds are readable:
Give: 8,46
